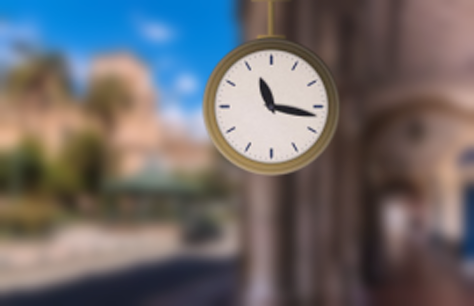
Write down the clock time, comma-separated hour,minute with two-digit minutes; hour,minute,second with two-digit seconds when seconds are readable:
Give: 11,17
